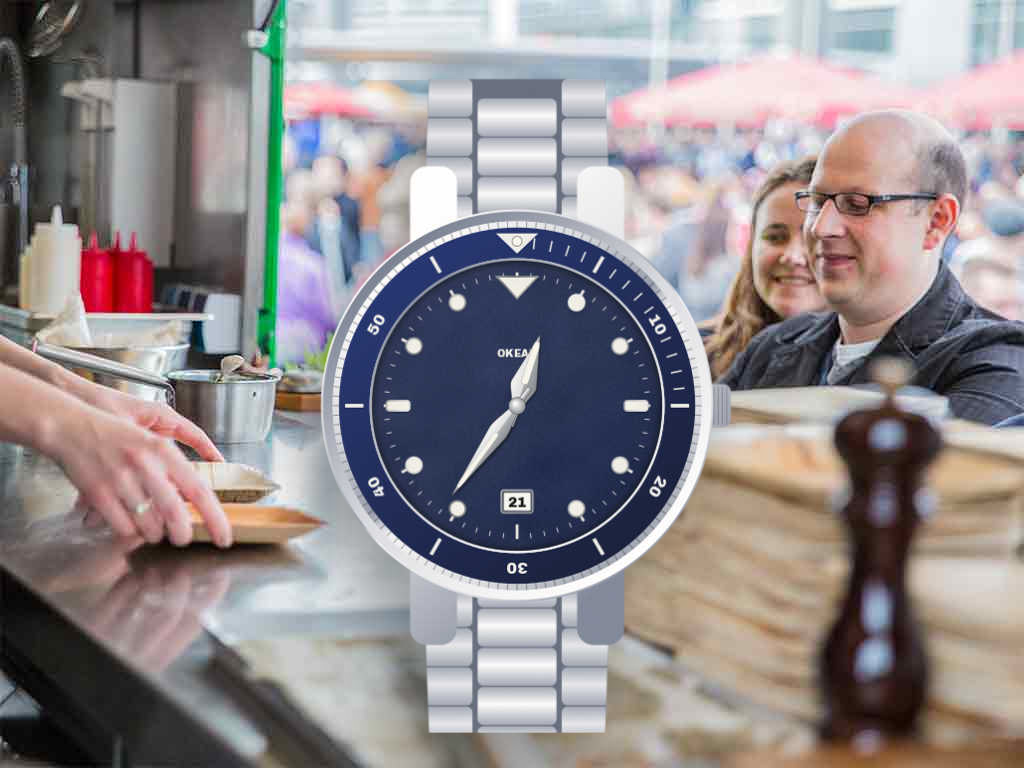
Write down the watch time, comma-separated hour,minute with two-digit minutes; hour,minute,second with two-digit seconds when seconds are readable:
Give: 12,36
